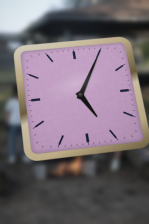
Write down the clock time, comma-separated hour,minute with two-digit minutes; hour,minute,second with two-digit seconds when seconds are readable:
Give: 5,05
